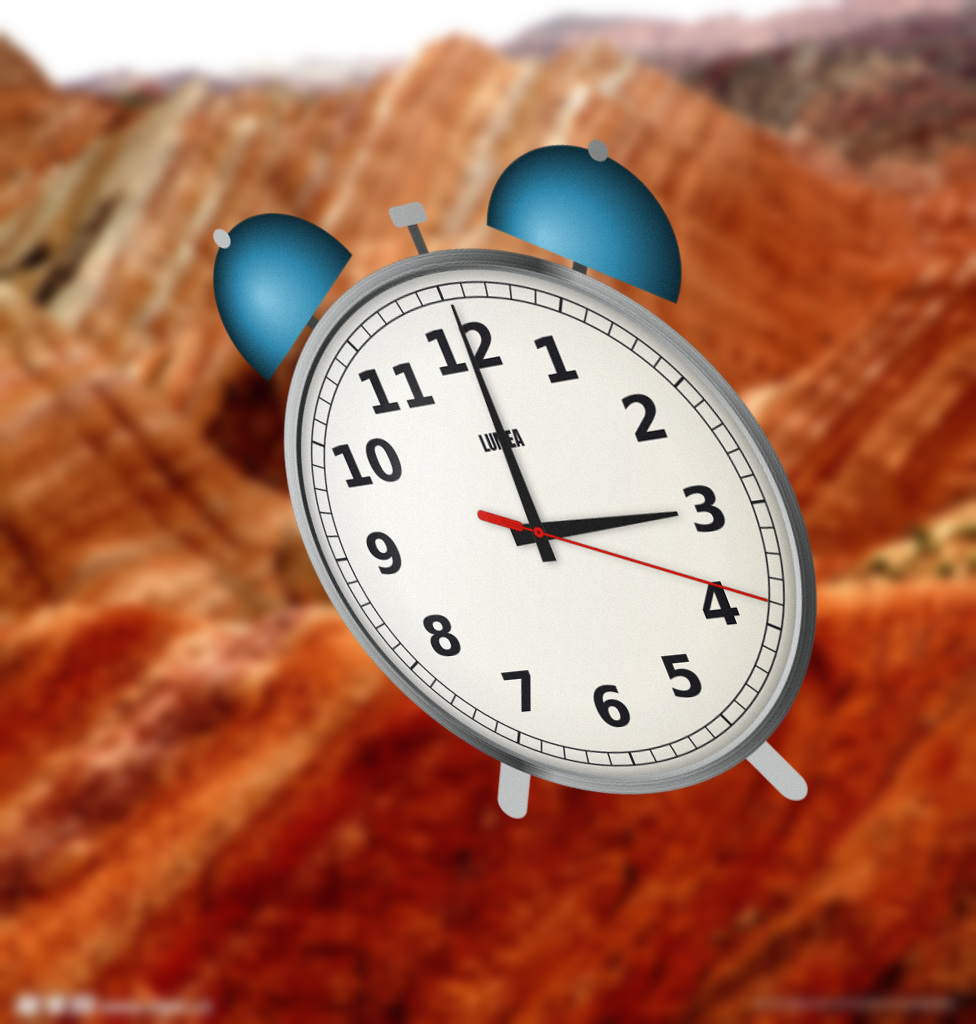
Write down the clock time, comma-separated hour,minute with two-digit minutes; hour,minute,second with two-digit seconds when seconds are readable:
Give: 3,00,19
